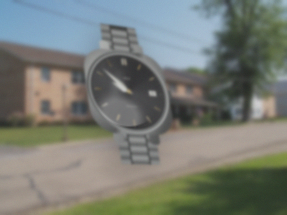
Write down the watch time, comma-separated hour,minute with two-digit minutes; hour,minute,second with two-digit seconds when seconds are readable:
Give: 9,52
